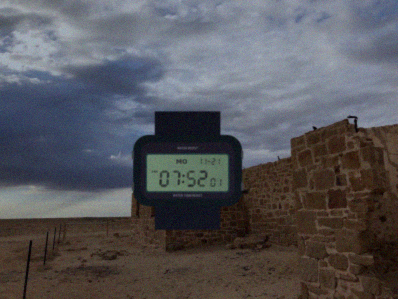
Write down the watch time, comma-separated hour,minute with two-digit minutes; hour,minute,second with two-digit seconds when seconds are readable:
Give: 7,52
